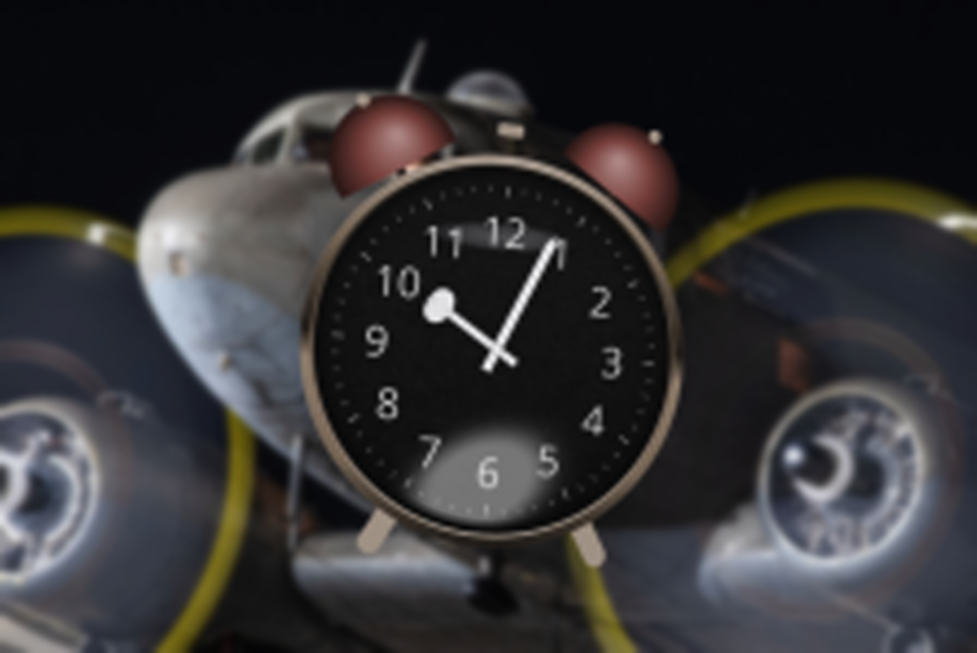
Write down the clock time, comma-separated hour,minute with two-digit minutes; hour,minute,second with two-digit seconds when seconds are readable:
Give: 10,04
